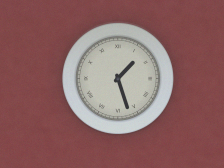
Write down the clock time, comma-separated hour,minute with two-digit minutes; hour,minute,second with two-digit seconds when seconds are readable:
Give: 1,27
